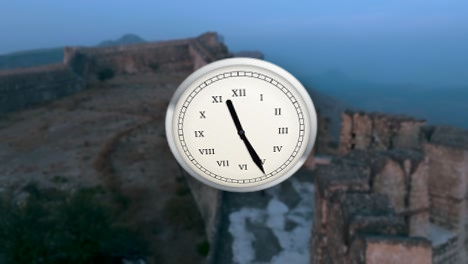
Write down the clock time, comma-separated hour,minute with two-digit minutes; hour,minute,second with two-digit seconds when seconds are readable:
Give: 11,26
